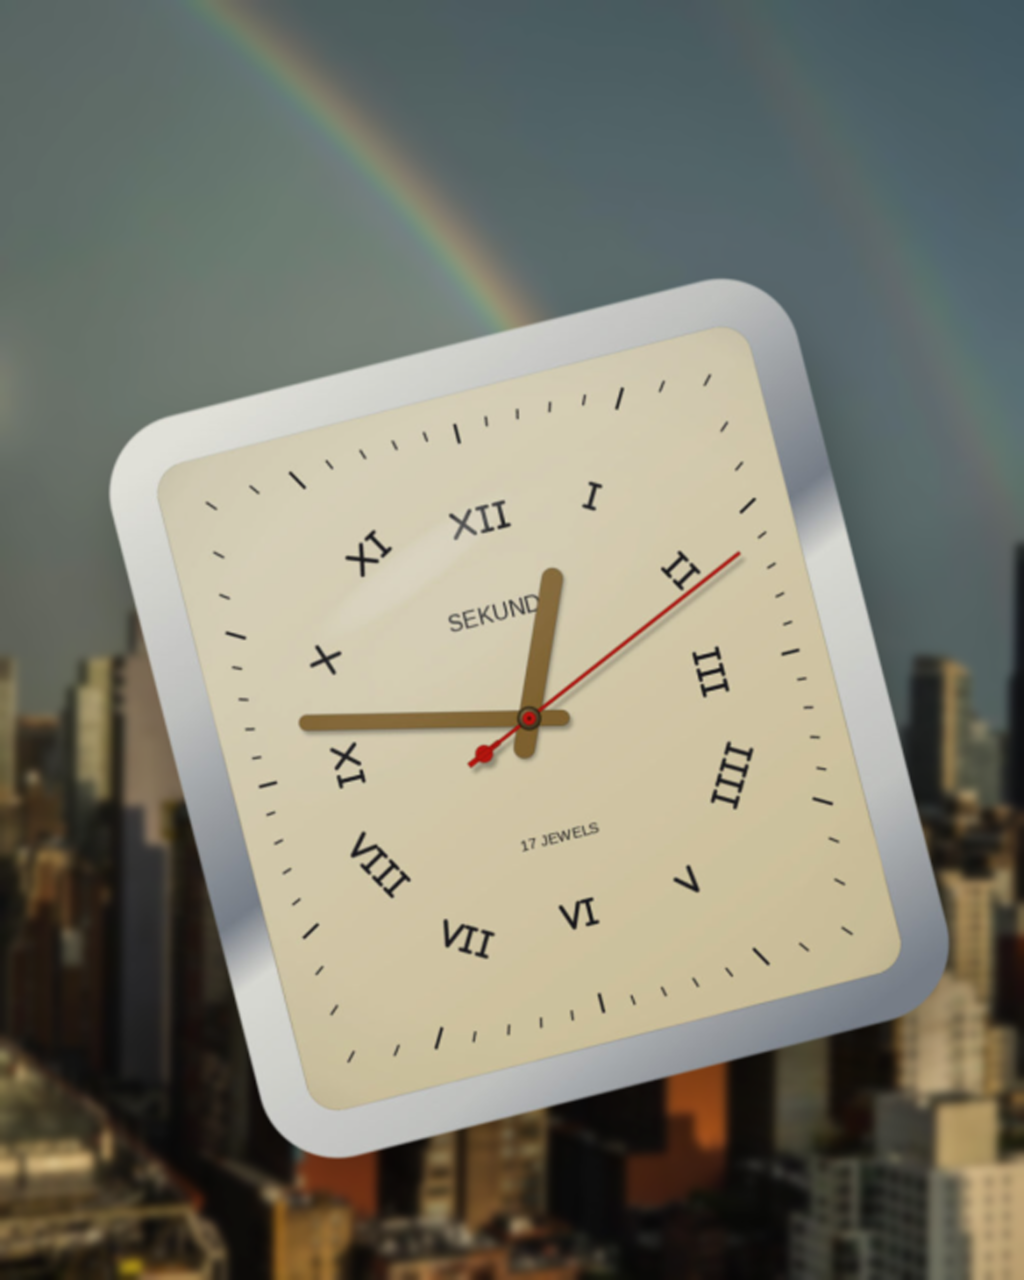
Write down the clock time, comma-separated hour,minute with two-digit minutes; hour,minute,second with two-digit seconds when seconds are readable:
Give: 12,47,11
